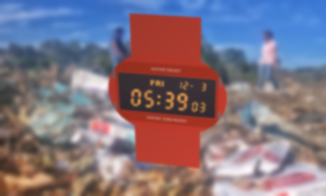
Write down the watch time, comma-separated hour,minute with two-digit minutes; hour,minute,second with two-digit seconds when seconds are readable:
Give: 5,39
